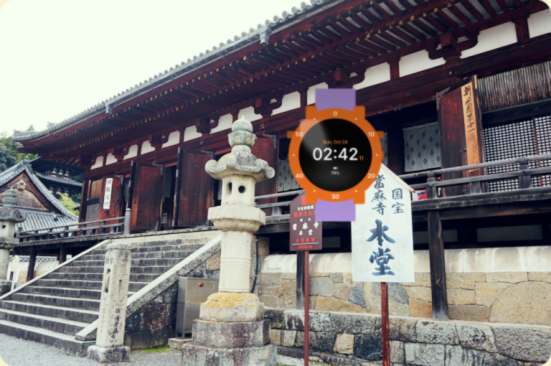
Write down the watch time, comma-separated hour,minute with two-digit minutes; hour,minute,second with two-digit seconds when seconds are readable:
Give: 2,42
